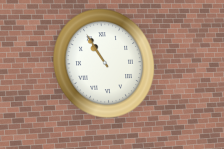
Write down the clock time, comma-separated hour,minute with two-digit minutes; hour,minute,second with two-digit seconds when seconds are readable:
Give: 10,55
